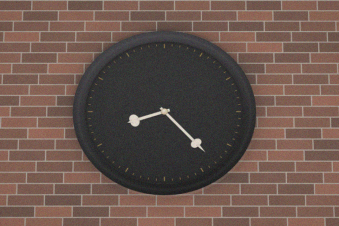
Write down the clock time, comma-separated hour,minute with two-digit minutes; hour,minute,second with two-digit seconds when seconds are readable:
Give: 8,23
